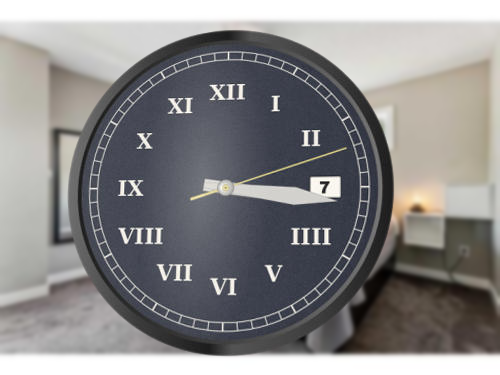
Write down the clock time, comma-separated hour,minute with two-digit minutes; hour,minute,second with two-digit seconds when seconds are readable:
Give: 3,16,12
